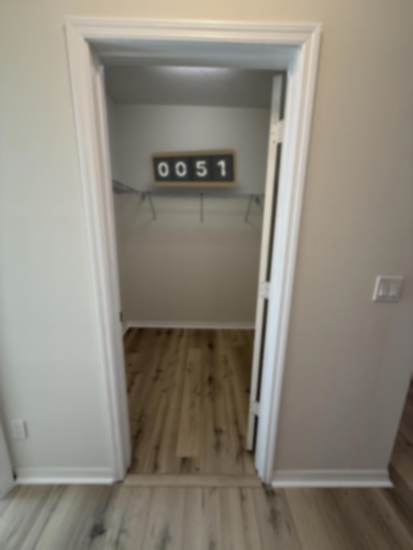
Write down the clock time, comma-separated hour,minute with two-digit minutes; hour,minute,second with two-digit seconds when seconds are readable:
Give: 0,51
